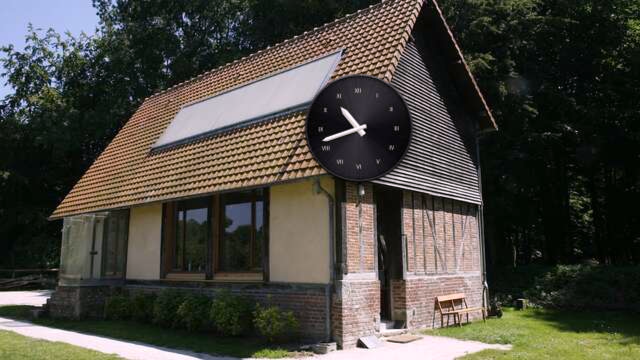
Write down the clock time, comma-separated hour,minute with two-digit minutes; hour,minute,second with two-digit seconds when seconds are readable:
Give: 10,42
